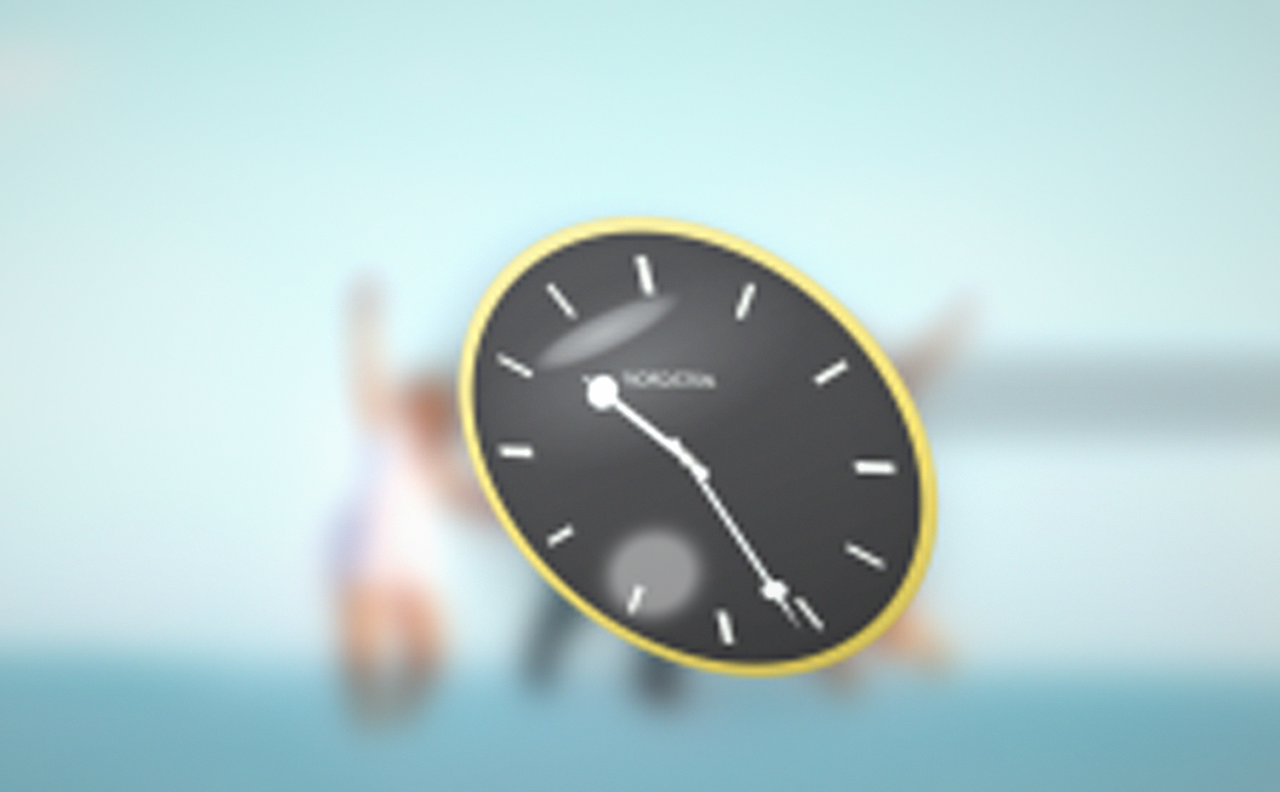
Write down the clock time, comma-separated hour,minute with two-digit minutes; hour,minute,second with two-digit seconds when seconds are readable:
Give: 10,26
